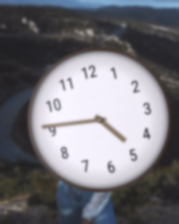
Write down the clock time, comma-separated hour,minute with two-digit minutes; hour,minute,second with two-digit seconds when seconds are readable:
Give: 4,46
